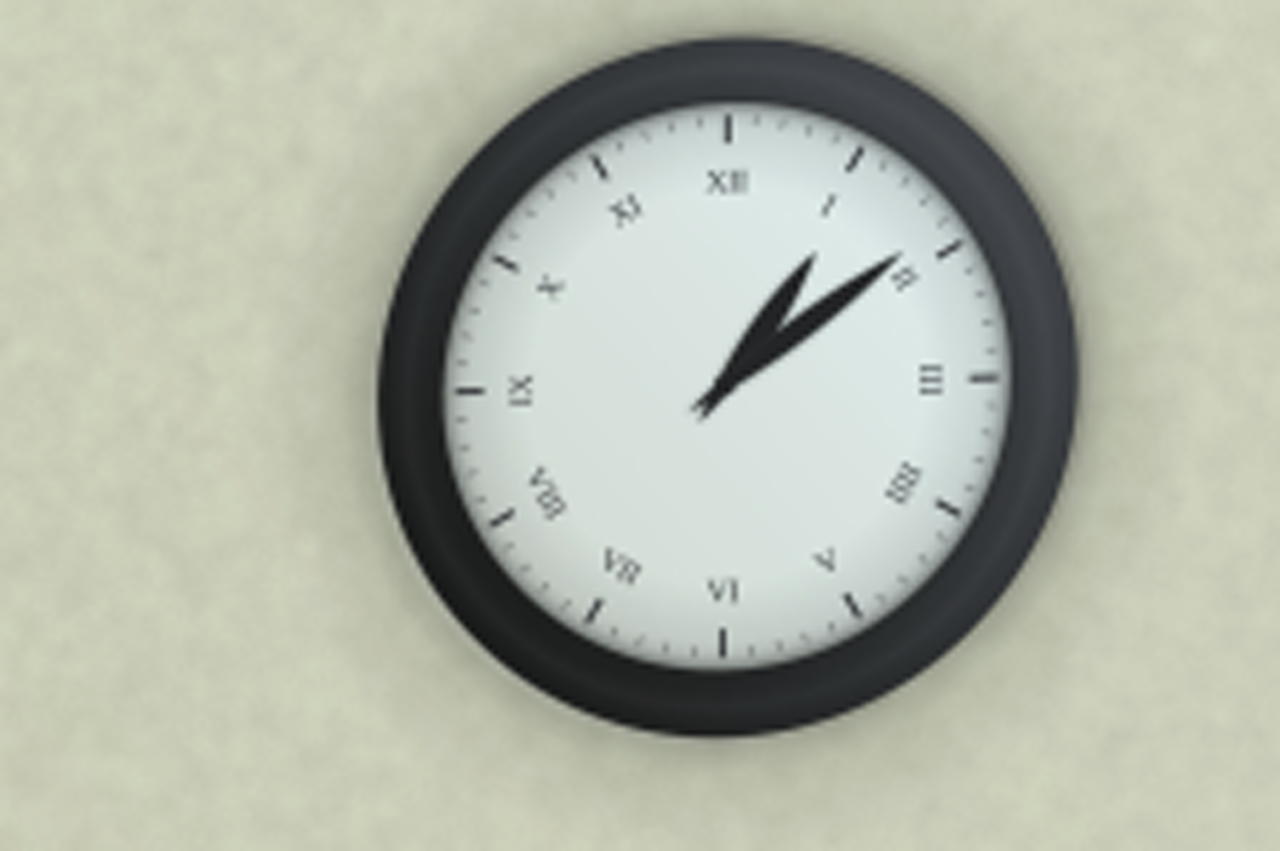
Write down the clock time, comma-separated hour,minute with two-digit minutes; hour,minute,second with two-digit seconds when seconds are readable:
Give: 1,09
